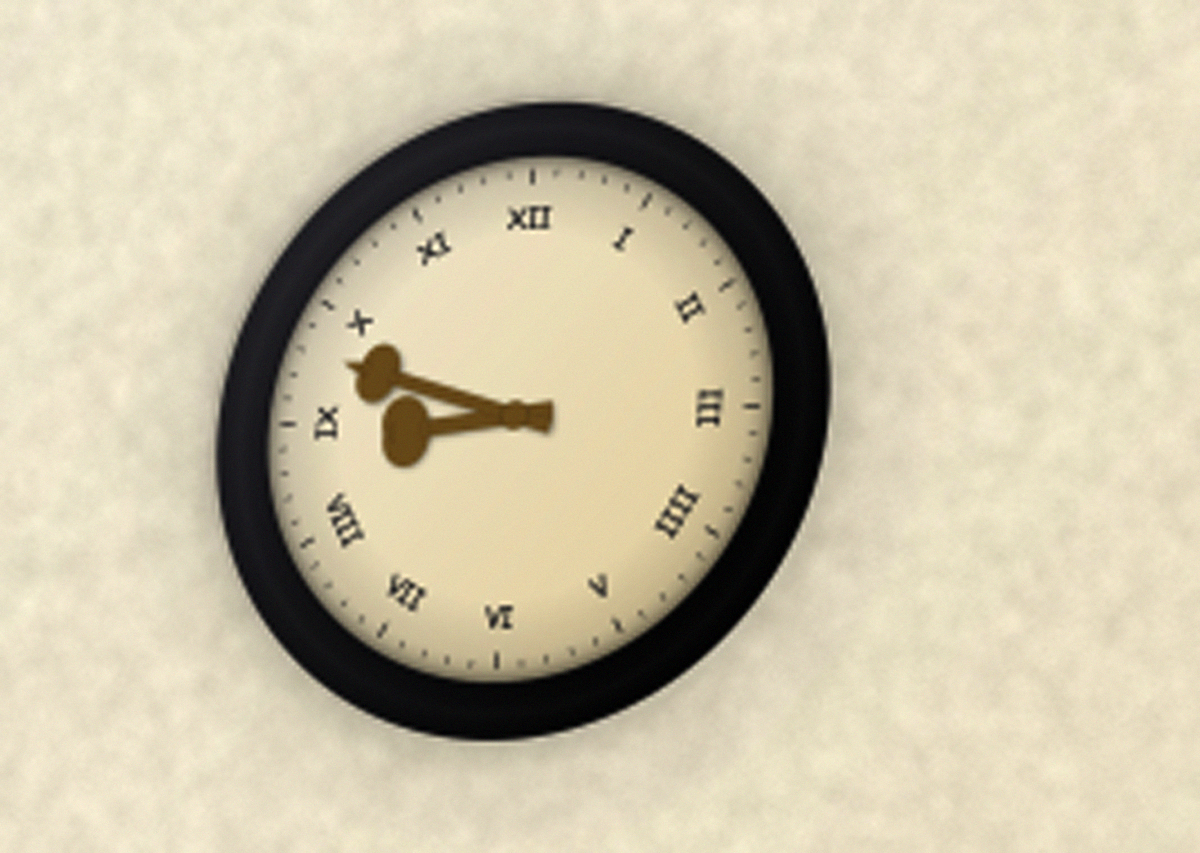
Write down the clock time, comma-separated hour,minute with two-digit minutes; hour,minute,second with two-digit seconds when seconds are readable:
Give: 8,48
